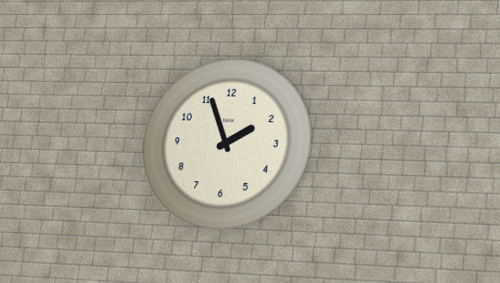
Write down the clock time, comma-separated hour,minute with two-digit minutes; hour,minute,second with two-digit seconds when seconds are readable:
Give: 1,56
